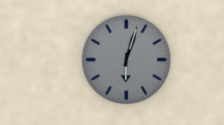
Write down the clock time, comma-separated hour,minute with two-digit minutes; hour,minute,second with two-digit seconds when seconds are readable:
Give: 6,03
